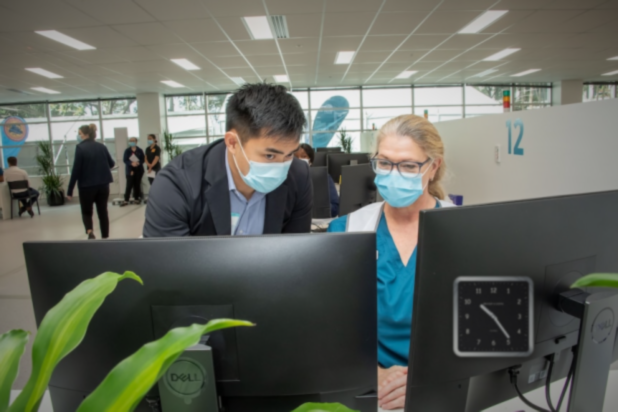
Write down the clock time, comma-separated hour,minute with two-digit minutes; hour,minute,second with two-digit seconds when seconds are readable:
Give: 10,24
